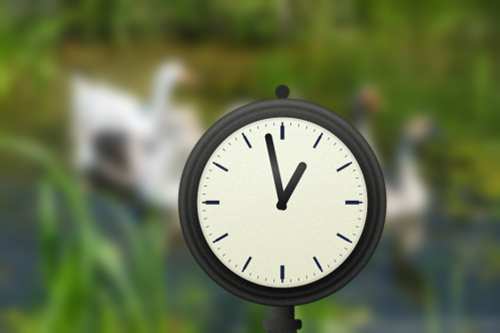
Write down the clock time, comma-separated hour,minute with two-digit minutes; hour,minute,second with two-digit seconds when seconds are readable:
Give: 12,58
